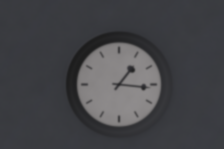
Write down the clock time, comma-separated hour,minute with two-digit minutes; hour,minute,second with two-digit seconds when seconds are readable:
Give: 1,16
